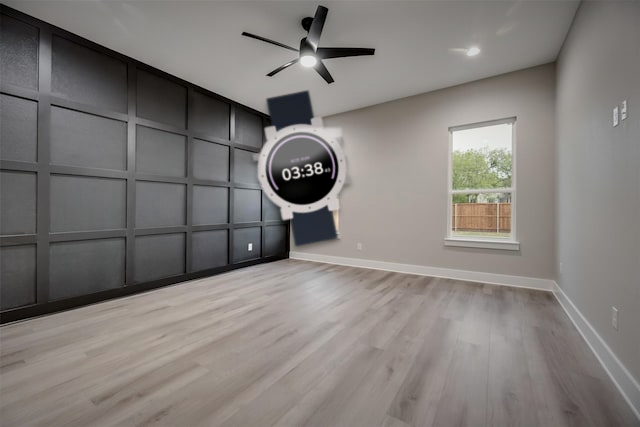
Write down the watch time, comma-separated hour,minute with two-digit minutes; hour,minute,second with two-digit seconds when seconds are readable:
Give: 3,38
